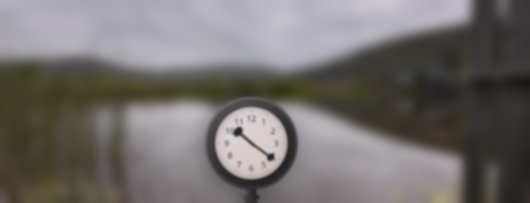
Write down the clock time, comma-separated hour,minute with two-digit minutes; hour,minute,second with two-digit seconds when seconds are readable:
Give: 10,21
